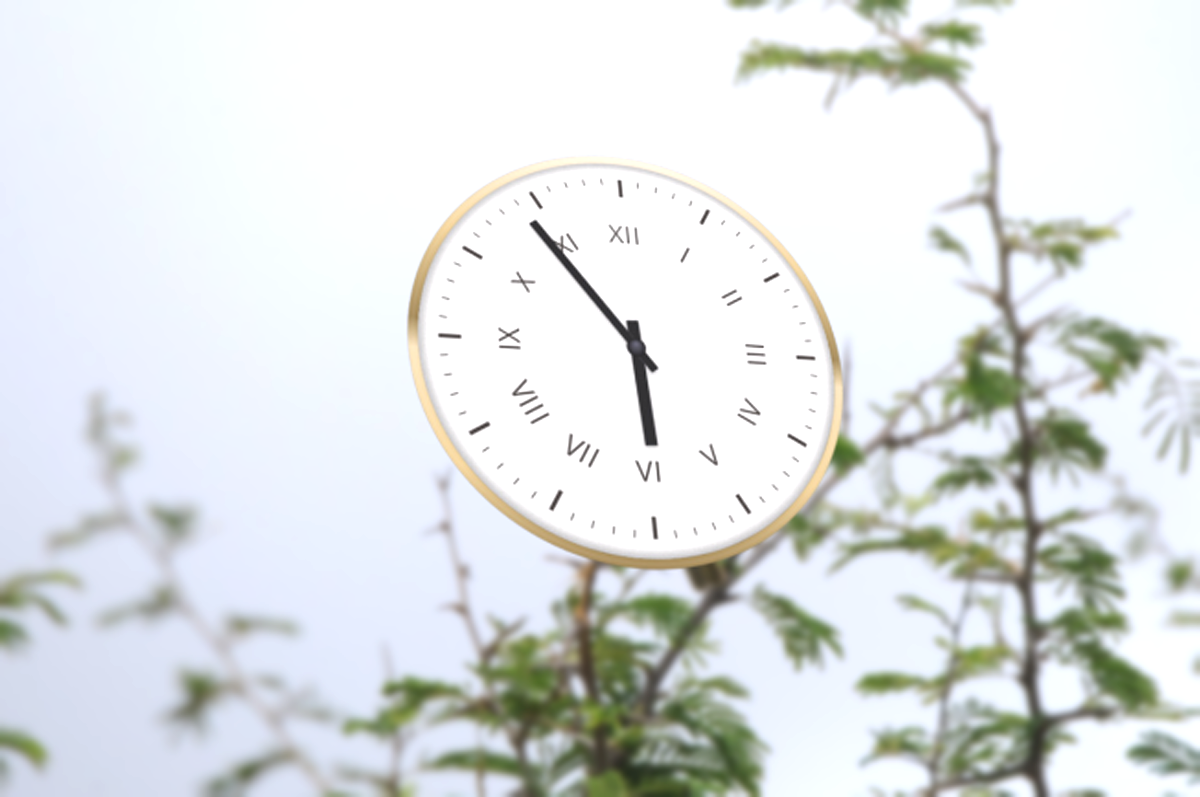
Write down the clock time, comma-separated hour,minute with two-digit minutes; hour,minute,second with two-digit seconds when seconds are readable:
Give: 5,54
